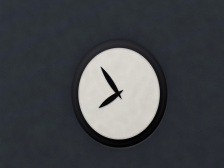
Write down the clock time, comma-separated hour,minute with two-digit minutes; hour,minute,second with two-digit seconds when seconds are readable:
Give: 7,54
